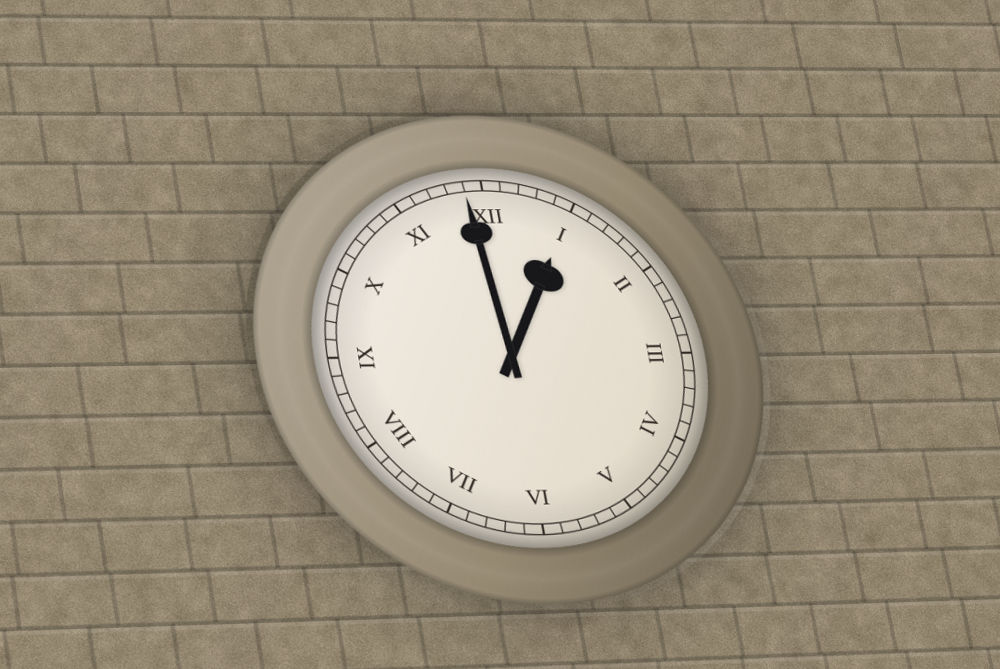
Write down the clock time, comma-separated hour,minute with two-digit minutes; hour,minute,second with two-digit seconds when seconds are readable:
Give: 12,59
